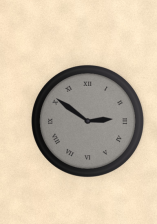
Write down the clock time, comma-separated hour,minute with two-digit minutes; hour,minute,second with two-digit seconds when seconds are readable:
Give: 2,51
